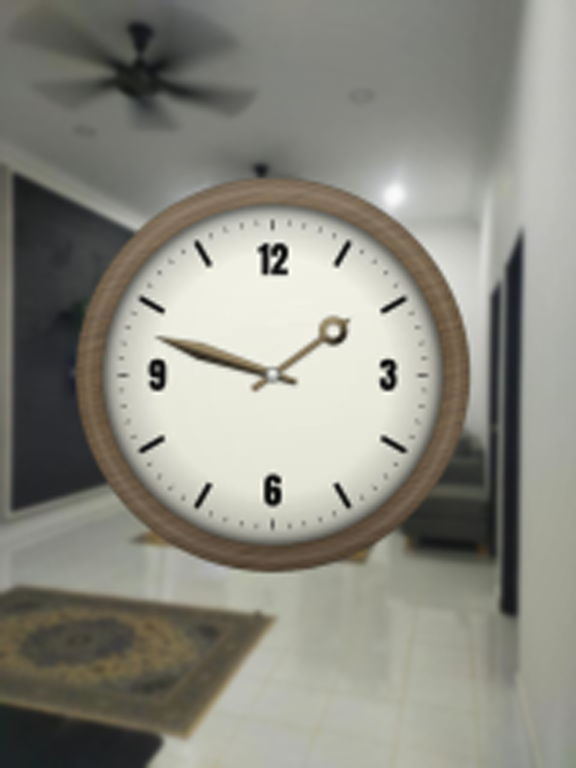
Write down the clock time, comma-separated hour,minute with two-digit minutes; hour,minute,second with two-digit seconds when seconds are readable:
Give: 1,48
